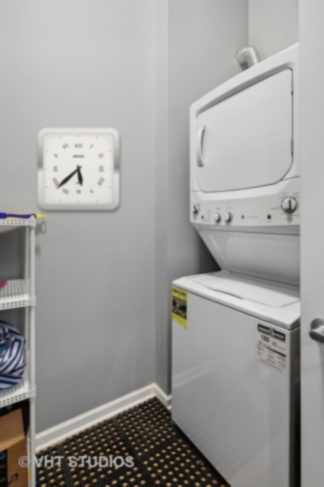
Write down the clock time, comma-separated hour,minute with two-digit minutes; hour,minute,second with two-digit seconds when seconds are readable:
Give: 5,38
